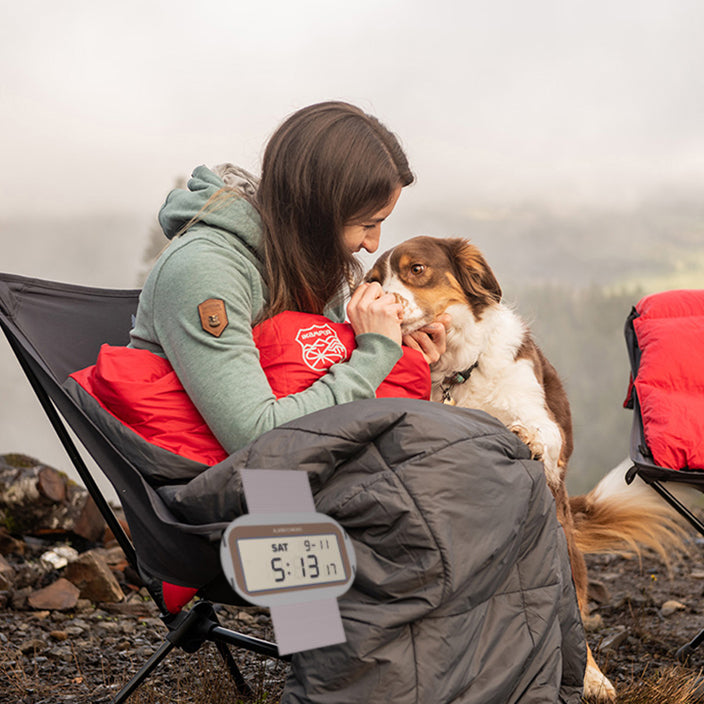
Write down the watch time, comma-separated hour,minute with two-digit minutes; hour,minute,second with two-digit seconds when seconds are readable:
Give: 5,13,17
